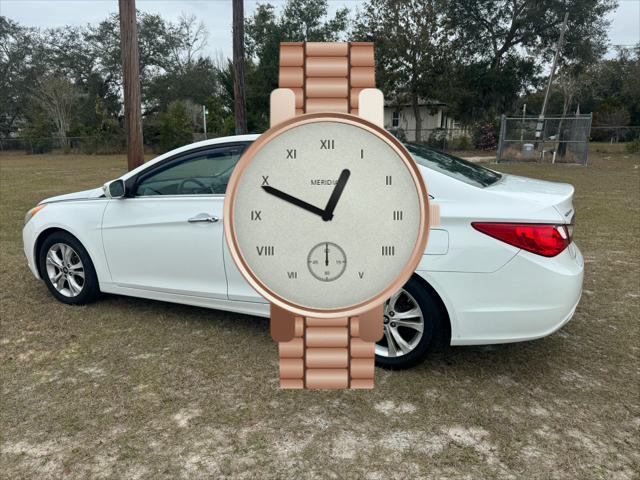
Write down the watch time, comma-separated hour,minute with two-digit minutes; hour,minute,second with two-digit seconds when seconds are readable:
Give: 12,49
